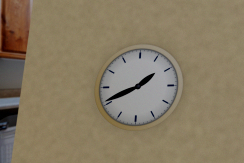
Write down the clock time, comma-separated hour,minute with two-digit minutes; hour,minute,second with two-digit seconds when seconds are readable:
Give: 1,41
